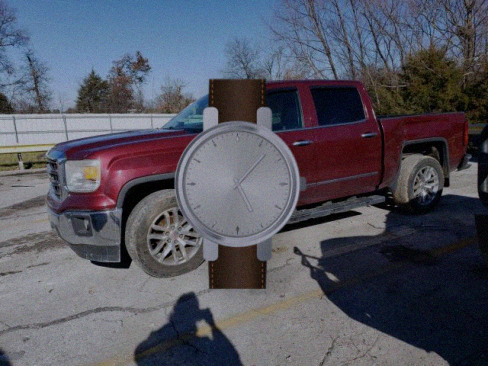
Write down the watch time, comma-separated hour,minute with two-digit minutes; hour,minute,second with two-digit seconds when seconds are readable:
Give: 5,07
